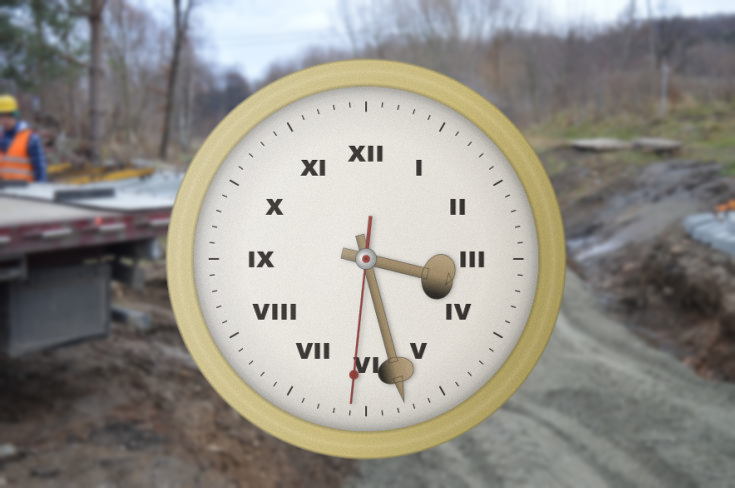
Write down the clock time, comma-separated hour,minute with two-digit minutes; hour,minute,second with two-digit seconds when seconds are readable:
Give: 3,27,31
